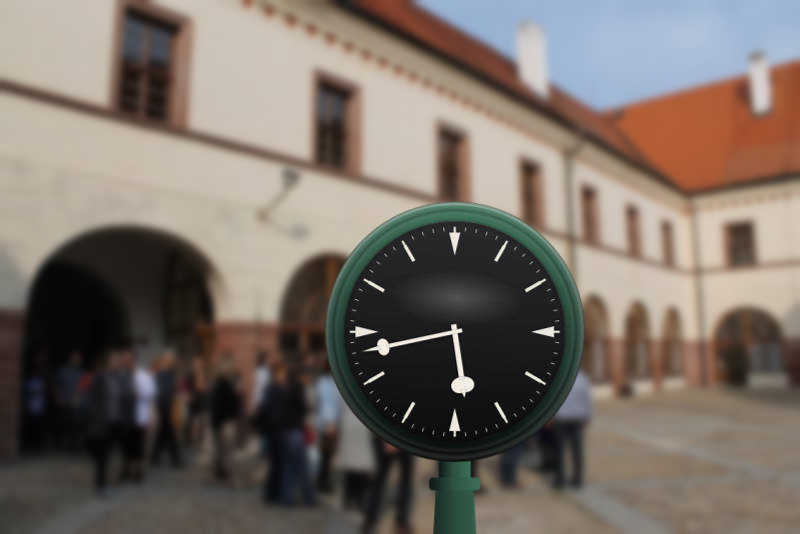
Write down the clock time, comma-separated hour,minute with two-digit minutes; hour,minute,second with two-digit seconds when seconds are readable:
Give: 5,43
